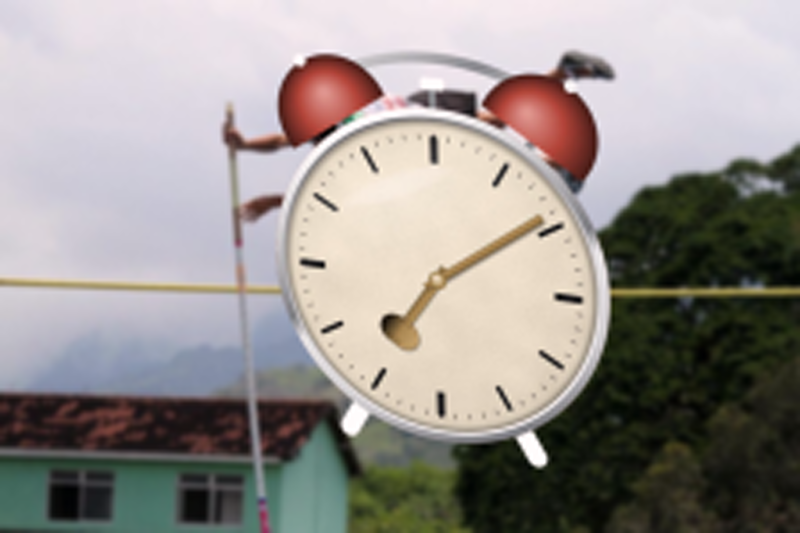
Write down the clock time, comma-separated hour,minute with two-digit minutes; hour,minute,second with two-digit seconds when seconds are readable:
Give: 7,09
